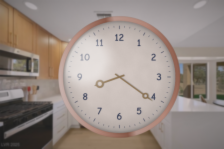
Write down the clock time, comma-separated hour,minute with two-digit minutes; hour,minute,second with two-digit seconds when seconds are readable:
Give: 8,21
